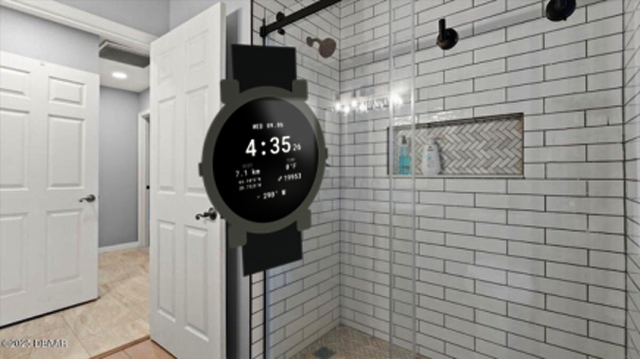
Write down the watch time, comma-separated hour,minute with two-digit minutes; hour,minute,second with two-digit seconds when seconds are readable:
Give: 4,35
